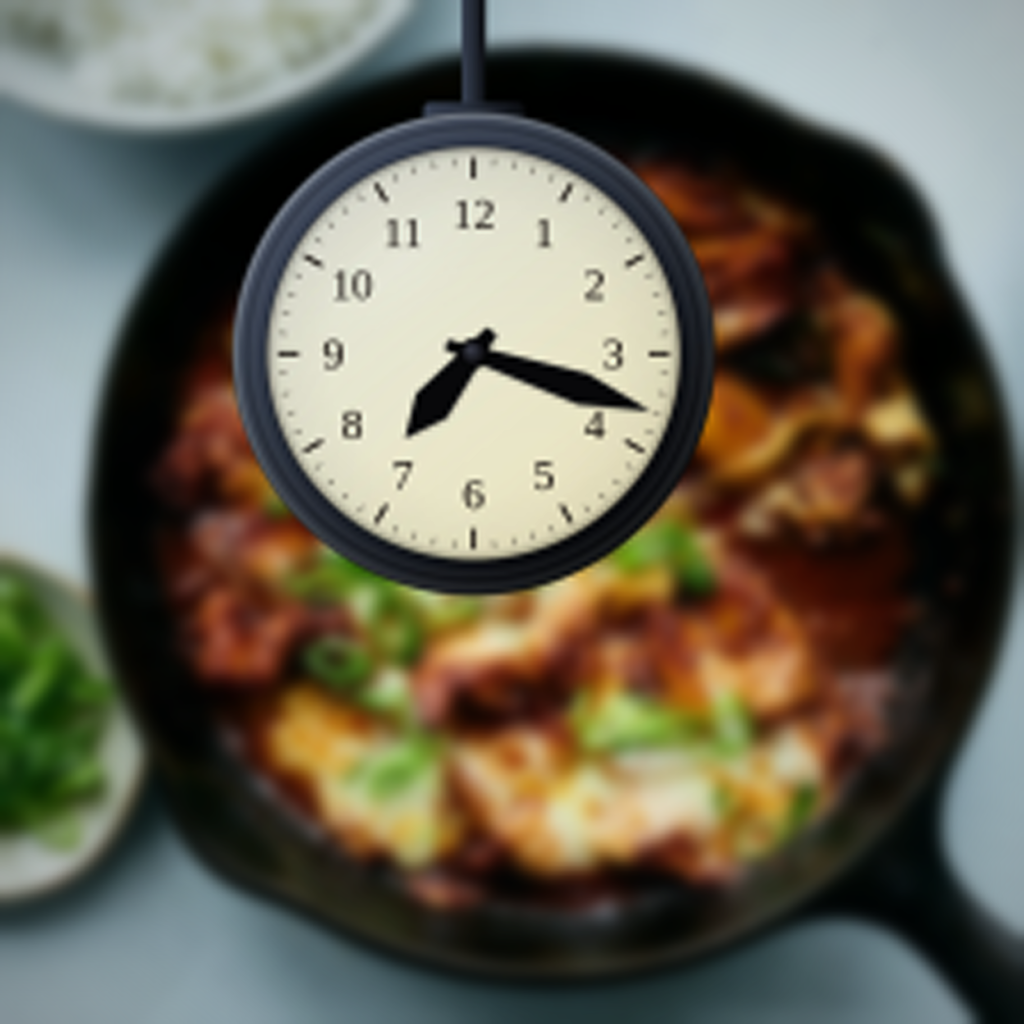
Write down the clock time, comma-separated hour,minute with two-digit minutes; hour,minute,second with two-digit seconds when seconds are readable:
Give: 7,18
